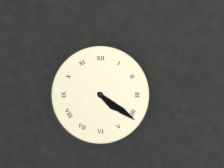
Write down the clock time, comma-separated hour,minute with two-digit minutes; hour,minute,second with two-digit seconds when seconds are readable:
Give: 4,21
